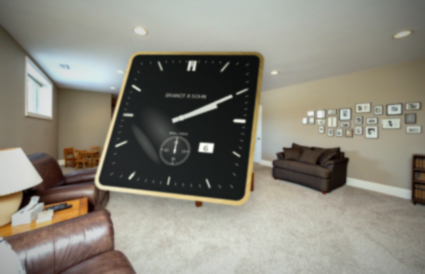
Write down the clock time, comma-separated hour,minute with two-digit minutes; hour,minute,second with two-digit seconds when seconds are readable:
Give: 2,10
